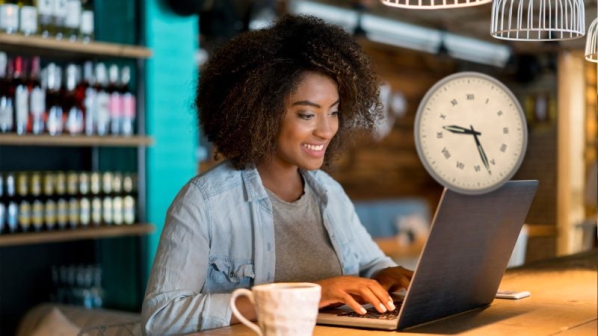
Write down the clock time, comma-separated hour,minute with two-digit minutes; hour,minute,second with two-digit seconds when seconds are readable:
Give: 9,27
